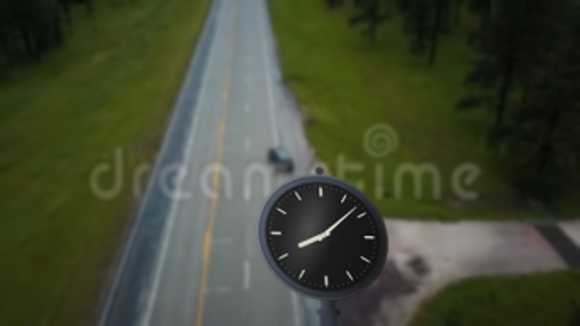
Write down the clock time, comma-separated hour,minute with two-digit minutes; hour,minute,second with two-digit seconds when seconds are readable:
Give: 8,08
